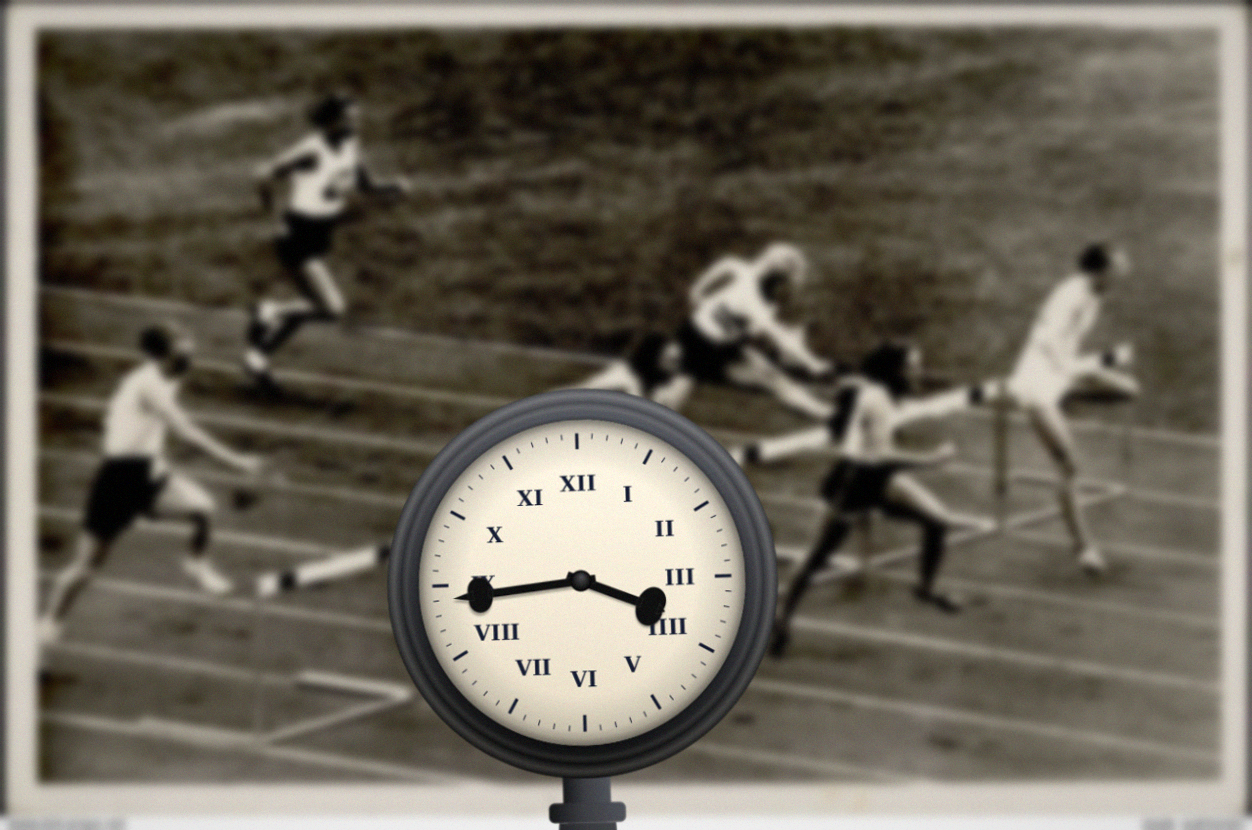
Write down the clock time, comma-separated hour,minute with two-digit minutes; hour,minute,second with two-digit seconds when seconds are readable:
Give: 3,44
